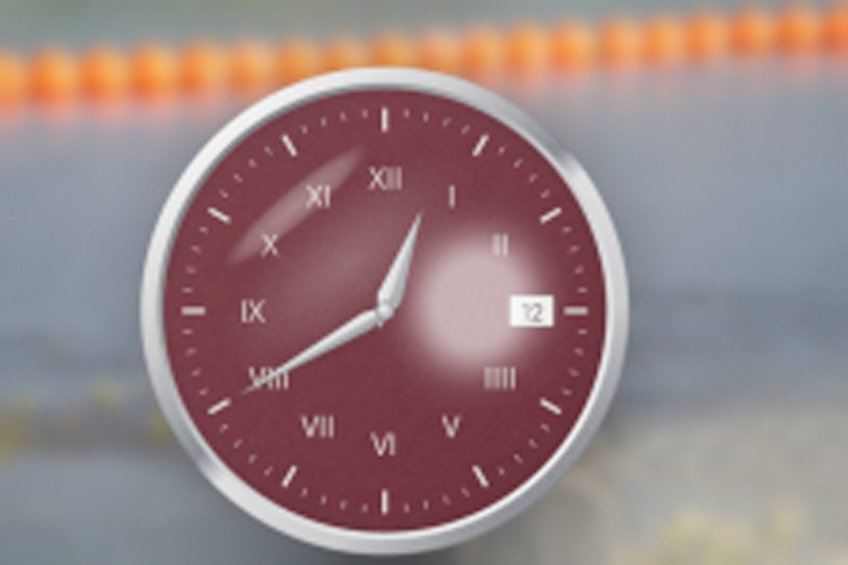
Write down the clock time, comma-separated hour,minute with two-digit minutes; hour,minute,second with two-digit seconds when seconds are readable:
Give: 12,40
